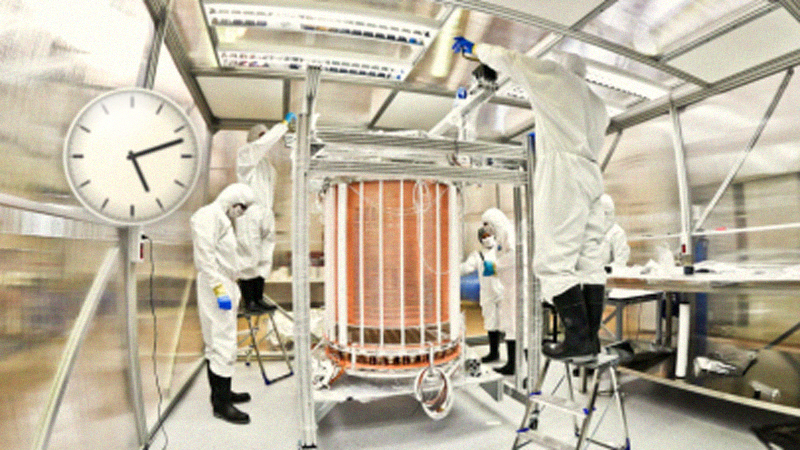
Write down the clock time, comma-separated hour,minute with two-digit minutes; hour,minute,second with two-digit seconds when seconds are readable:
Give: 5,12
